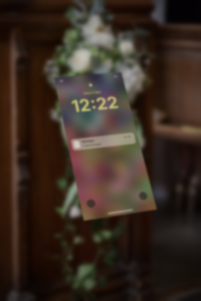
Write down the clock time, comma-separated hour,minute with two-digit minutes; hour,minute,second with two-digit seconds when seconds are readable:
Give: 12,22
